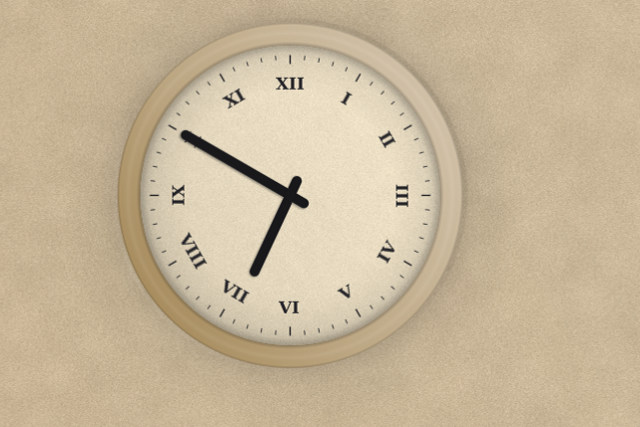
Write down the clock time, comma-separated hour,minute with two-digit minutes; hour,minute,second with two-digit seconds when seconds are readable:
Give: 6,50
